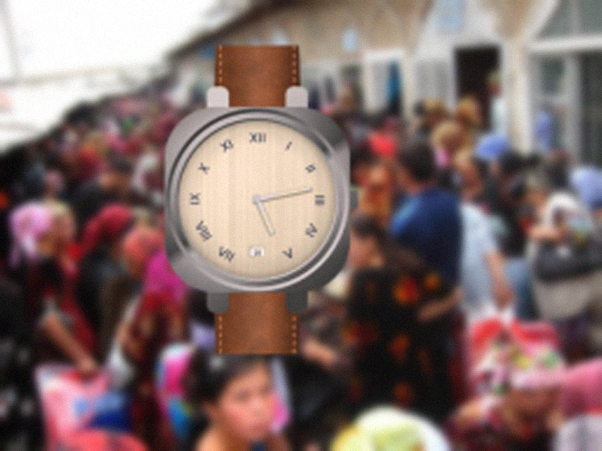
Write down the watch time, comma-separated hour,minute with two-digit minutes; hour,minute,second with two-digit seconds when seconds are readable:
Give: 5,13
